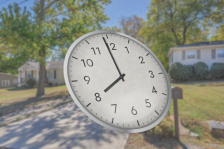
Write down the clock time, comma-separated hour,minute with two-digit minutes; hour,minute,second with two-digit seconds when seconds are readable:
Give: 7,59
